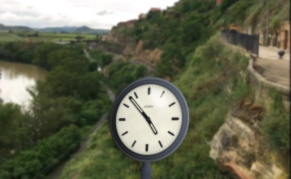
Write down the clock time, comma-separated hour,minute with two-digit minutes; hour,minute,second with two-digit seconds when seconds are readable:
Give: 4,53
